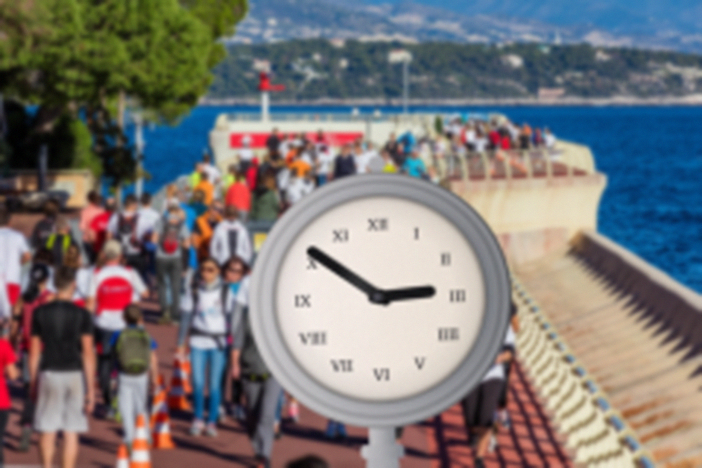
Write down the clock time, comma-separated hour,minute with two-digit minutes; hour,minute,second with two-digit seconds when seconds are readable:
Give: 2,51
